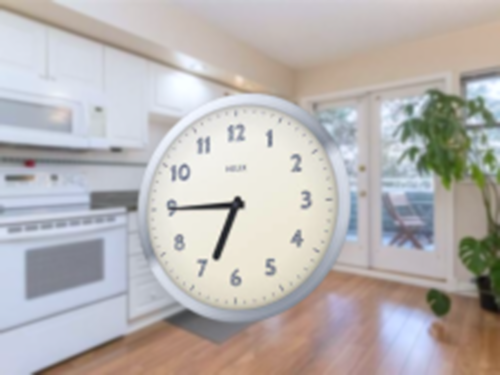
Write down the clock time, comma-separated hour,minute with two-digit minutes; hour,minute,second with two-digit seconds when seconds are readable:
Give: 6,45
